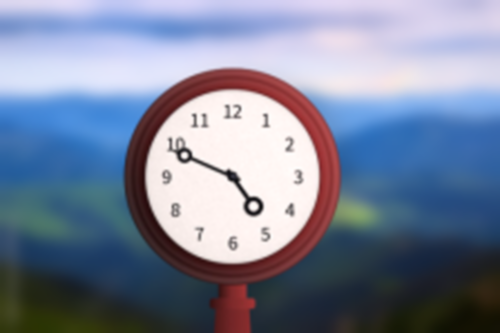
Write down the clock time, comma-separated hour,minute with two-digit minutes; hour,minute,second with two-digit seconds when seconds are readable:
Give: 4,49
